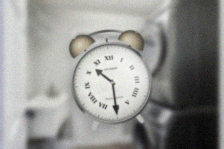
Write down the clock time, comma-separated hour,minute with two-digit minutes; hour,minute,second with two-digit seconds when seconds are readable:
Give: 10,30
